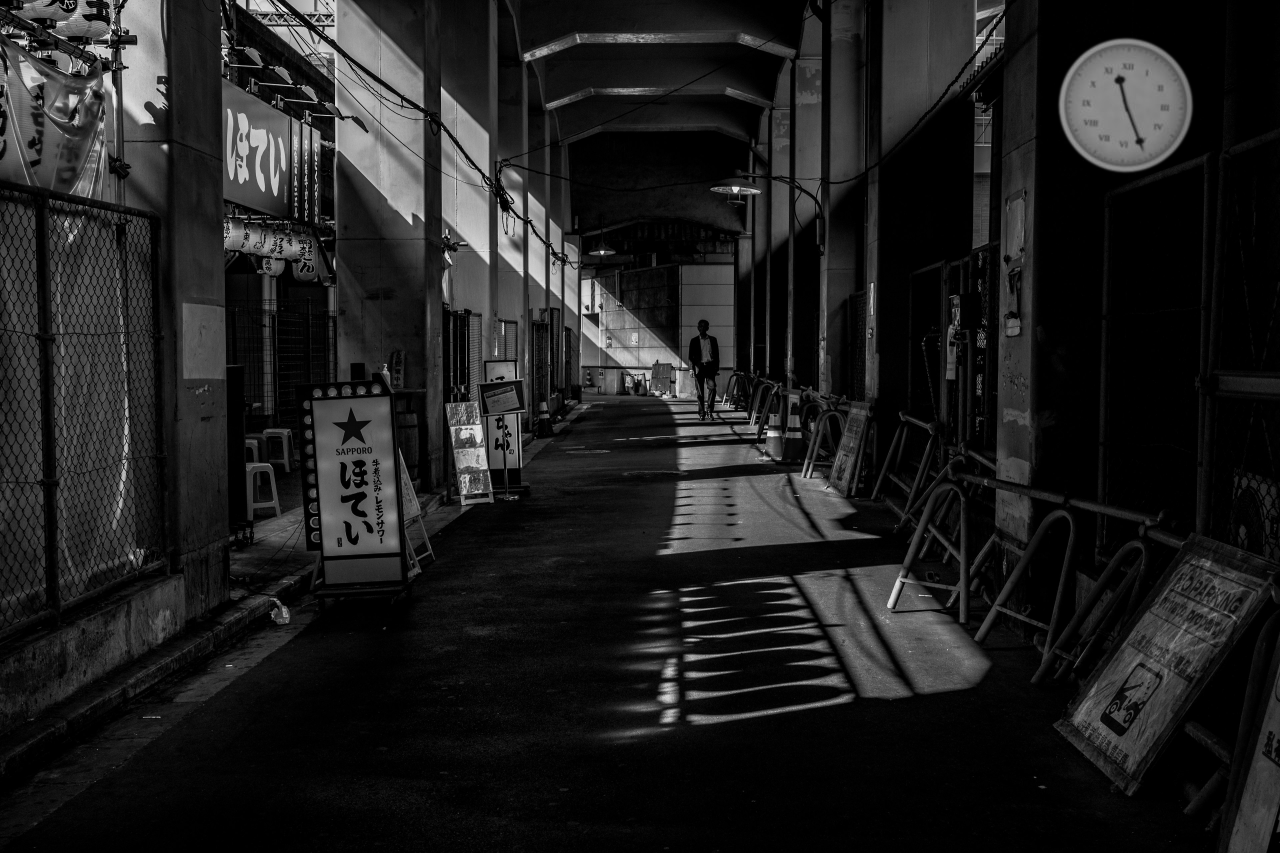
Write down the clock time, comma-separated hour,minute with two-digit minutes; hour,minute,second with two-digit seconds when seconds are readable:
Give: 11,26
